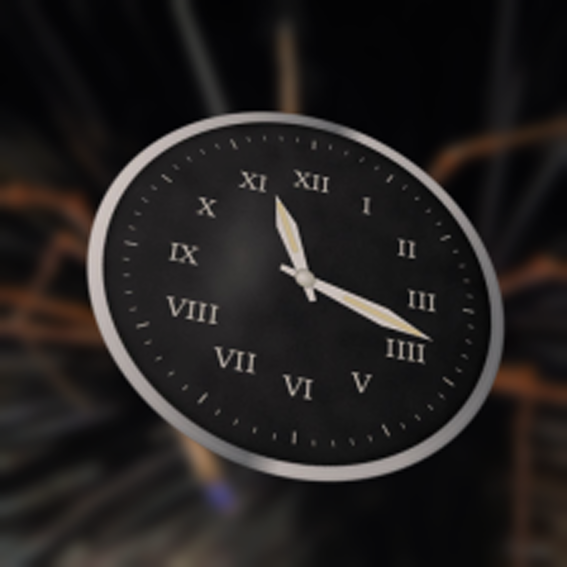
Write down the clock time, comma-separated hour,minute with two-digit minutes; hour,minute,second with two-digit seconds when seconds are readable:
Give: 11,18
